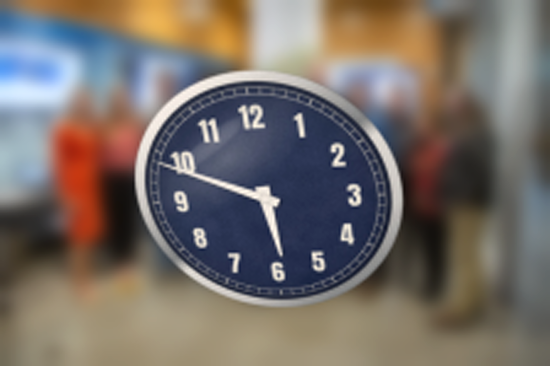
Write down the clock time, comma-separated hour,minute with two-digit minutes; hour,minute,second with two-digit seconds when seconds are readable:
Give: 5,49
